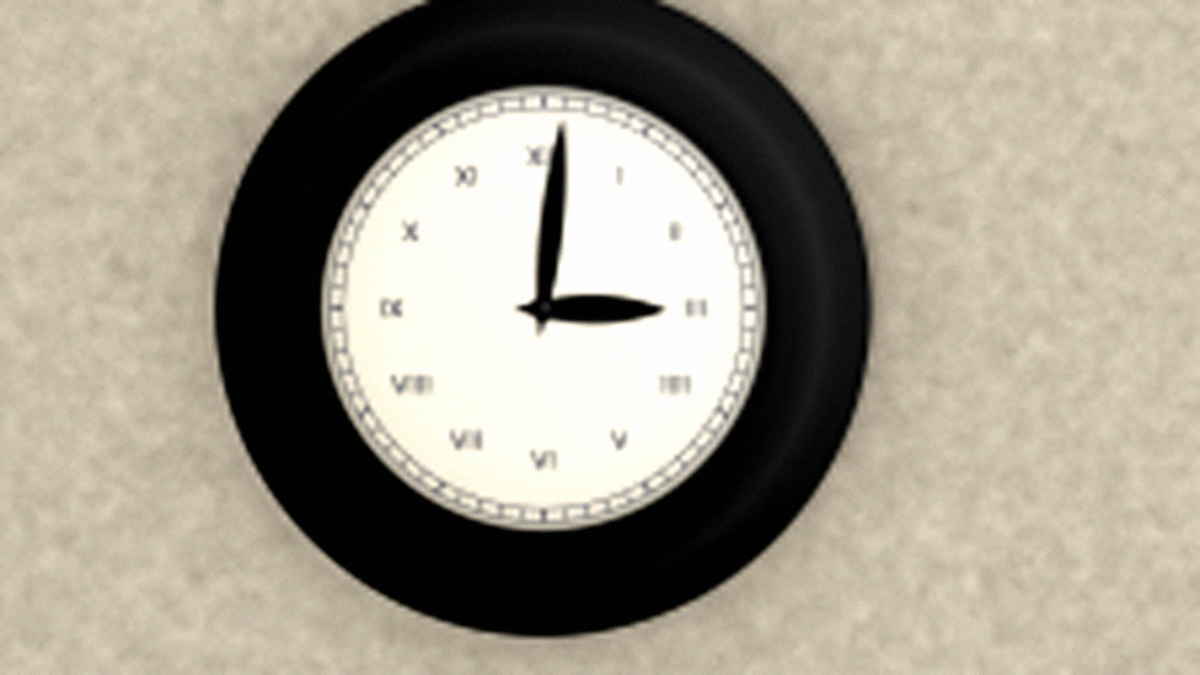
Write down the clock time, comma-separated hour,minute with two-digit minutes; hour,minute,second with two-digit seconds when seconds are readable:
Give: 3,01
